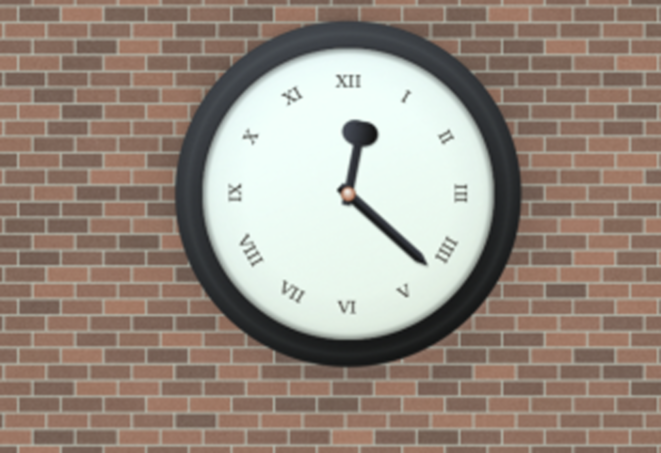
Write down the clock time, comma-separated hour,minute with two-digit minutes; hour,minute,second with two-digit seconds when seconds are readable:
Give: 12,22
